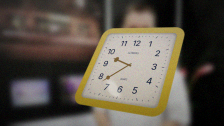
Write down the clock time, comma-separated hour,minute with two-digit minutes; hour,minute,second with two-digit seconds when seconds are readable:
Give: 9,38
